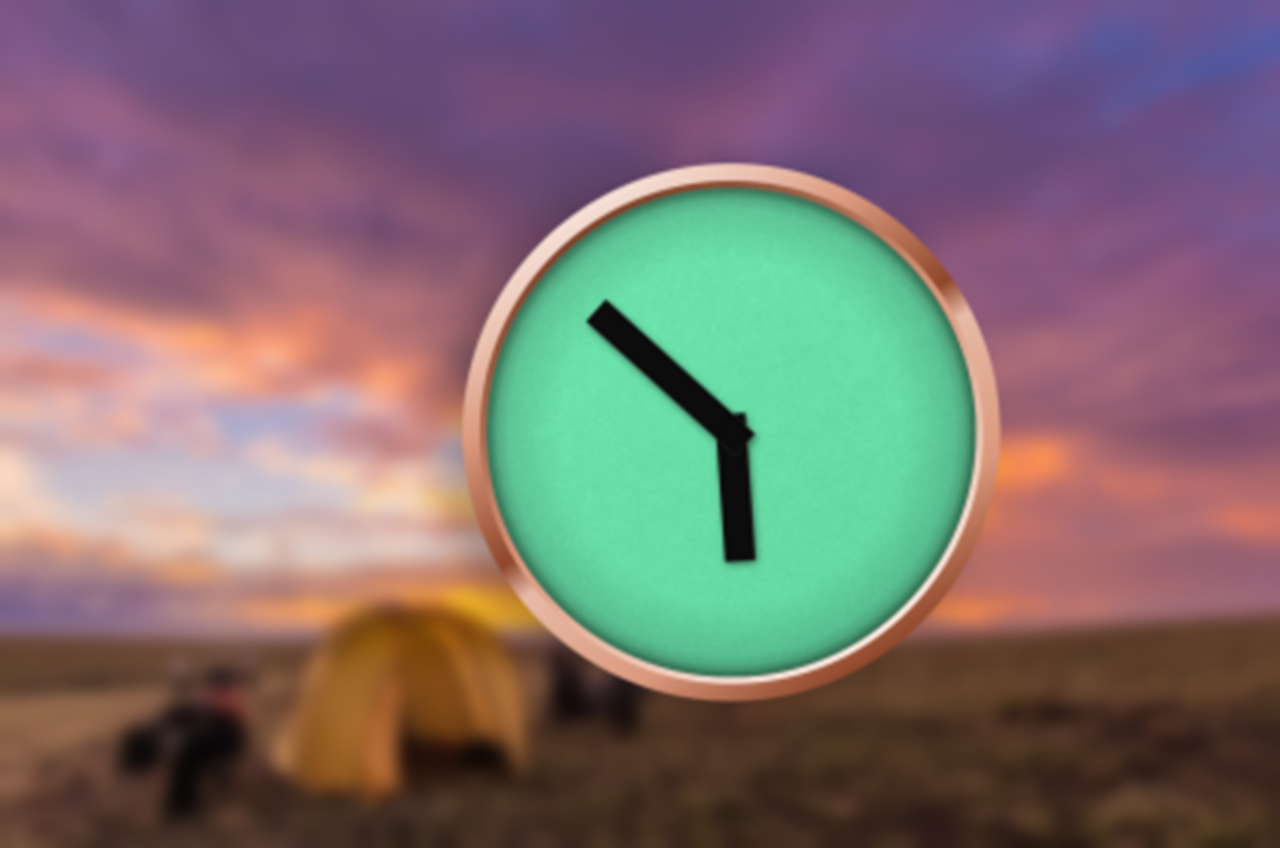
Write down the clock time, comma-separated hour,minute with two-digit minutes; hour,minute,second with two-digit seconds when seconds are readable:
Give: 5,52
